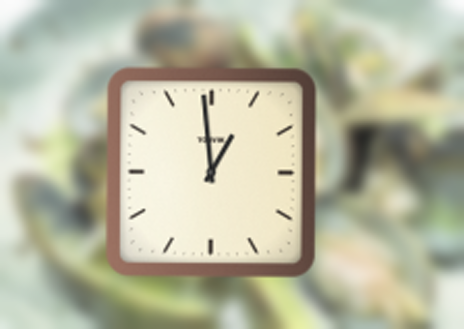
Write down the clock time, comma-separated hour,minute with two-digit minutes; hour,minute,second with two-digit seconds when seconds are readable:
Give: 12,59
